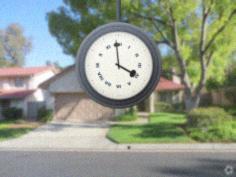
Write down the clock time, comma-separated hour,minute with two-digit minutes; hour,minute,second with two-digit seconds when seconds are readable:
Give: 3,59
